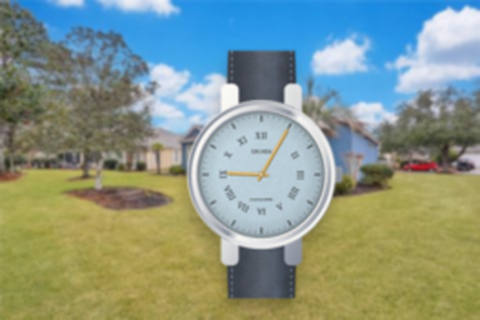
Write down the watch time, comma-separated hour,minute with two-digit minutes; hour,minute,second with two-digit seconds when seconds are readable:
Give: 9,05
